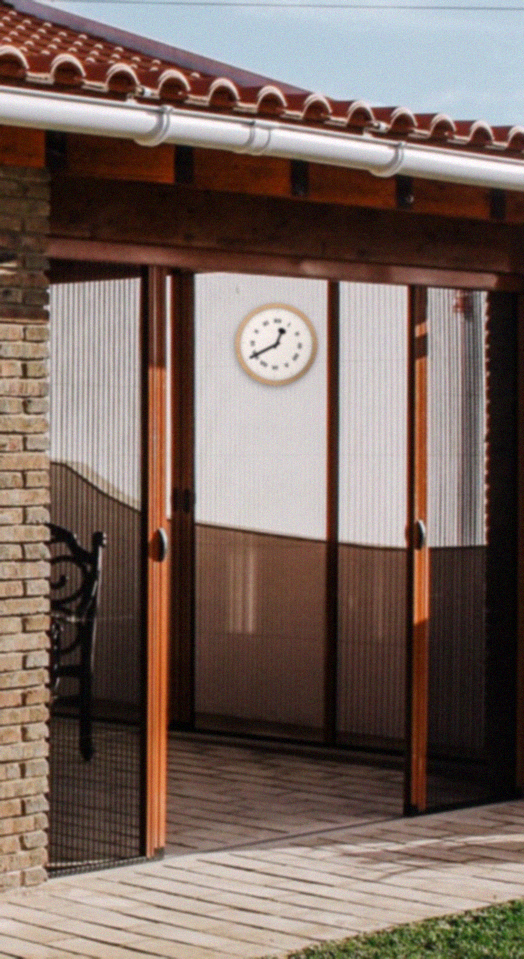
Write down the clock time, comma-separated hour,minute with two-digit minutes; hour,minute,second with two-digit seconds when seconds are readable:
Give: 12,40
